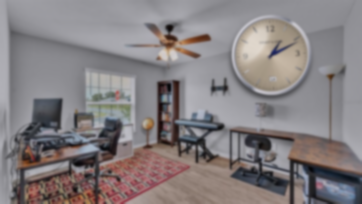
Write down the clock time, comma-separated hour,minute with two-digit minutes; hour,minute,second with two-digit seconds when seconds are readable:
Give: 1,11
